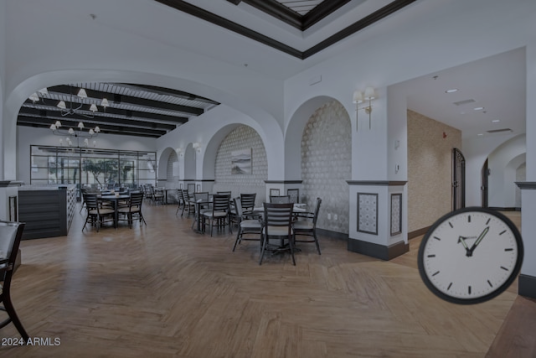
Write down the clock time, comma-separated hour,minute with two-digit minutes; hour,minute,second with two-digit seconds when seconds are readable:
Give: 11,06
